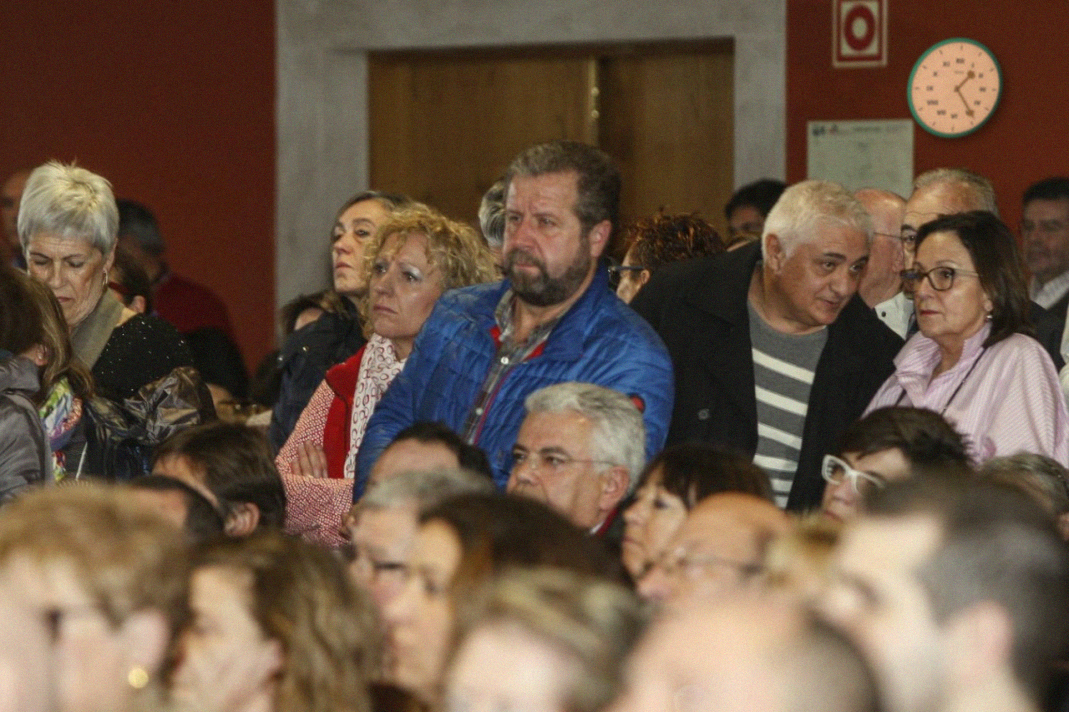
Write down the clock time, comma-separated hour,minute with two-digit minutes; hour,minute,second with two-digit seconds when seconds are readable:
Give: 1,24
